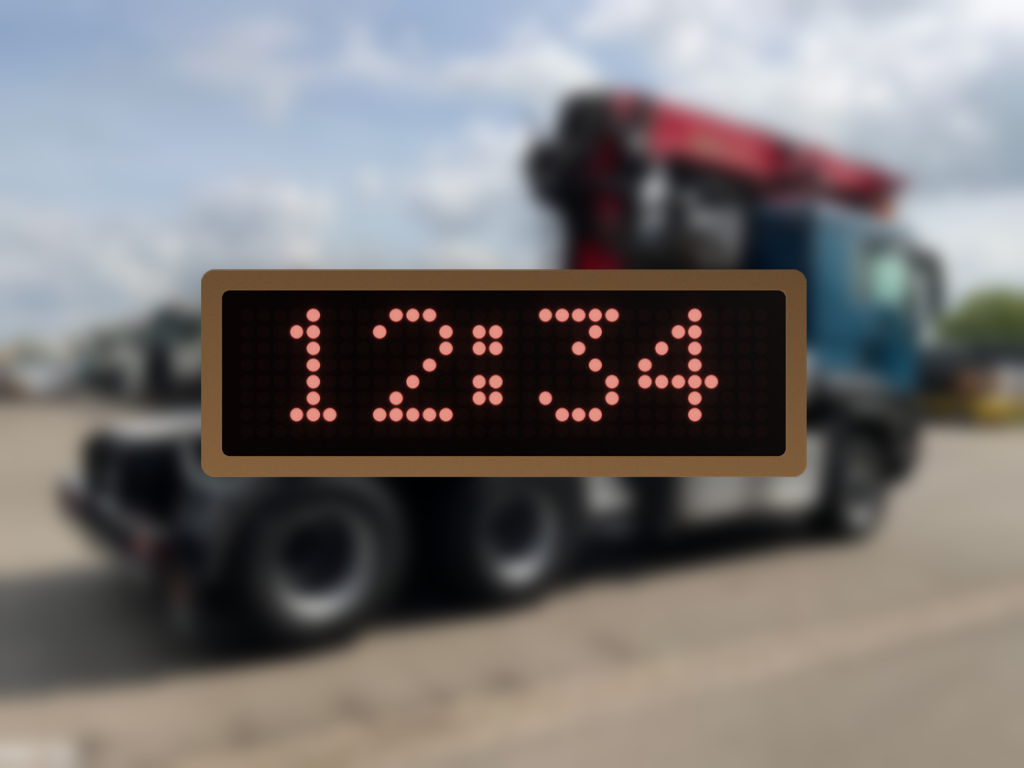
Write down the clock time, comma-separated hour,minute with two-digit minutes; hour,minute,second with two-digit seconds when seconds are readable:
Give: 12,34
